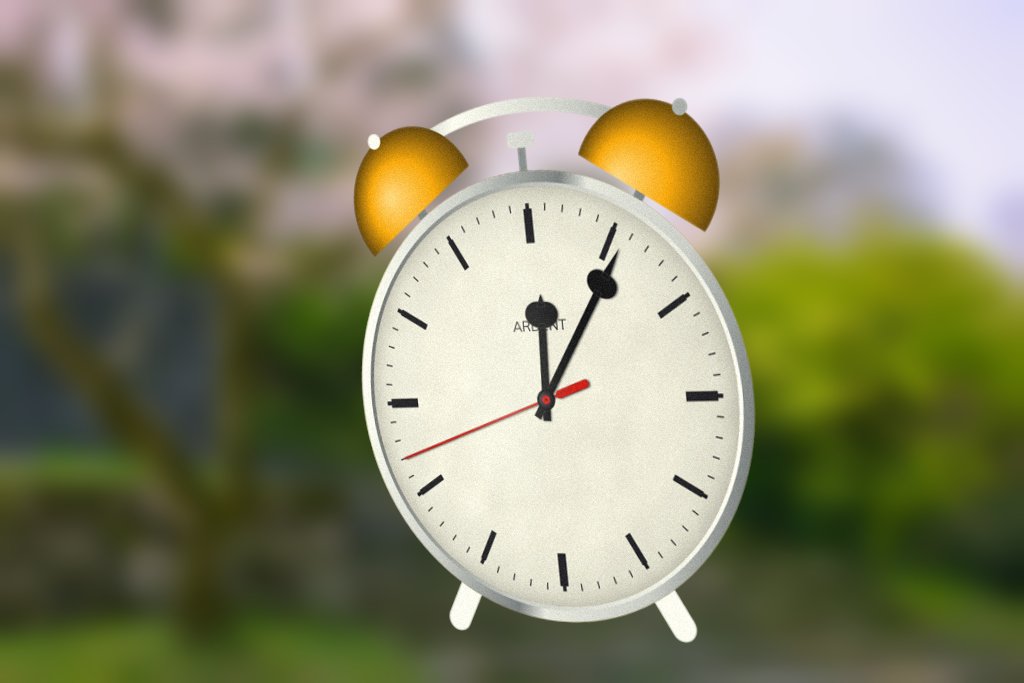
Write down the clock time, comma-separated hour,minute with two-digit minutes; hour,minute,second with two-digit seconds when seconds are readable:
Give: 12,05,42
